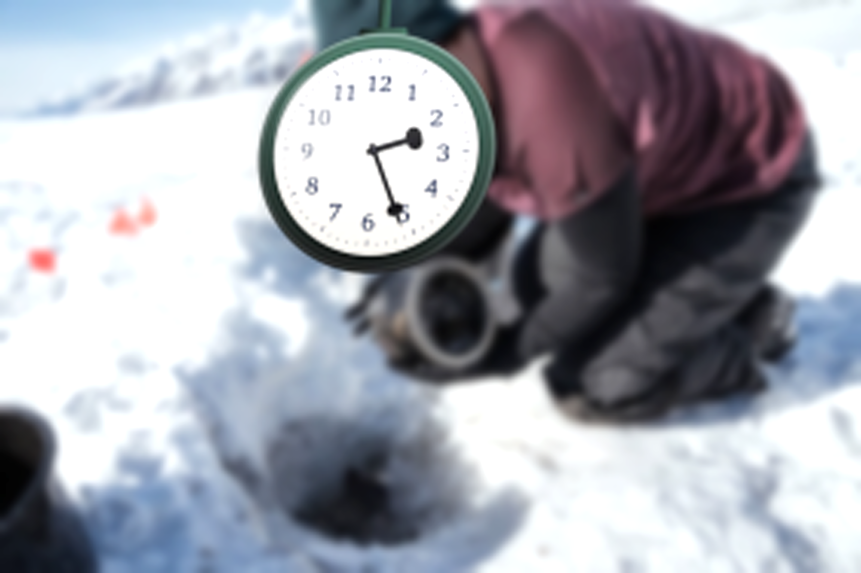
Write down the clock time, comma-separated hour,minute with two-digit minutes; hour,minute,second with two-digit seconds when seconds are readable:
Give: 2,26
